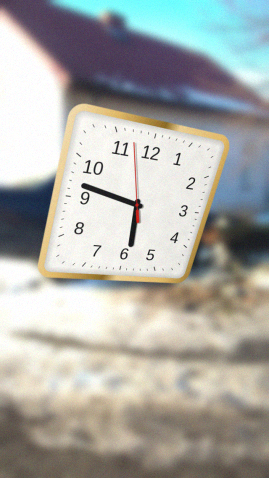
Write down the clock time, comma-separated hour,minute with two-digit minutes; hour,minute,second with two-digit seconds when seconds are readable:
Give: 5,46,57
